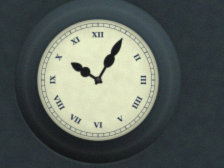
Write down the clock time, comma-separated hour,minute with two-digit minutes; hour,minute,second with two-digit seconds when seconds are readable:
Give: 10,05
